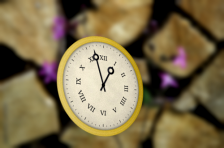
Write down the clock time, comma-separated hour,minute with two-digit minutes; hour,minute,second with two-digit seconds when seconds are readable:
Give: 12,57
